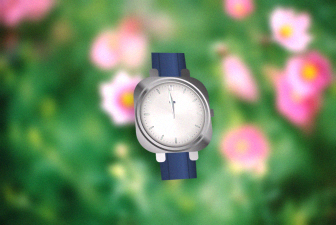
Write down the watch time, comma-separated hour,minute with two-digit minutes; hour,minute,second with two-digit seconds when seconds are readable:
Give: 11,59
